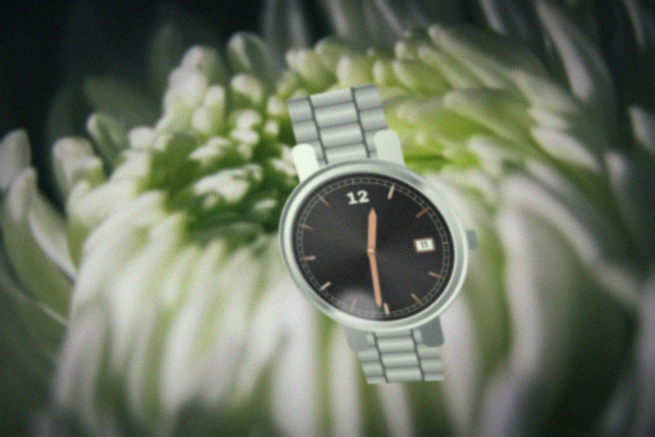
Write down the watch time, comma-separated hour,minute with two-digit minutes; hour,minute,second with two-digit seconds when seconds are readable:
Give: 12,31
